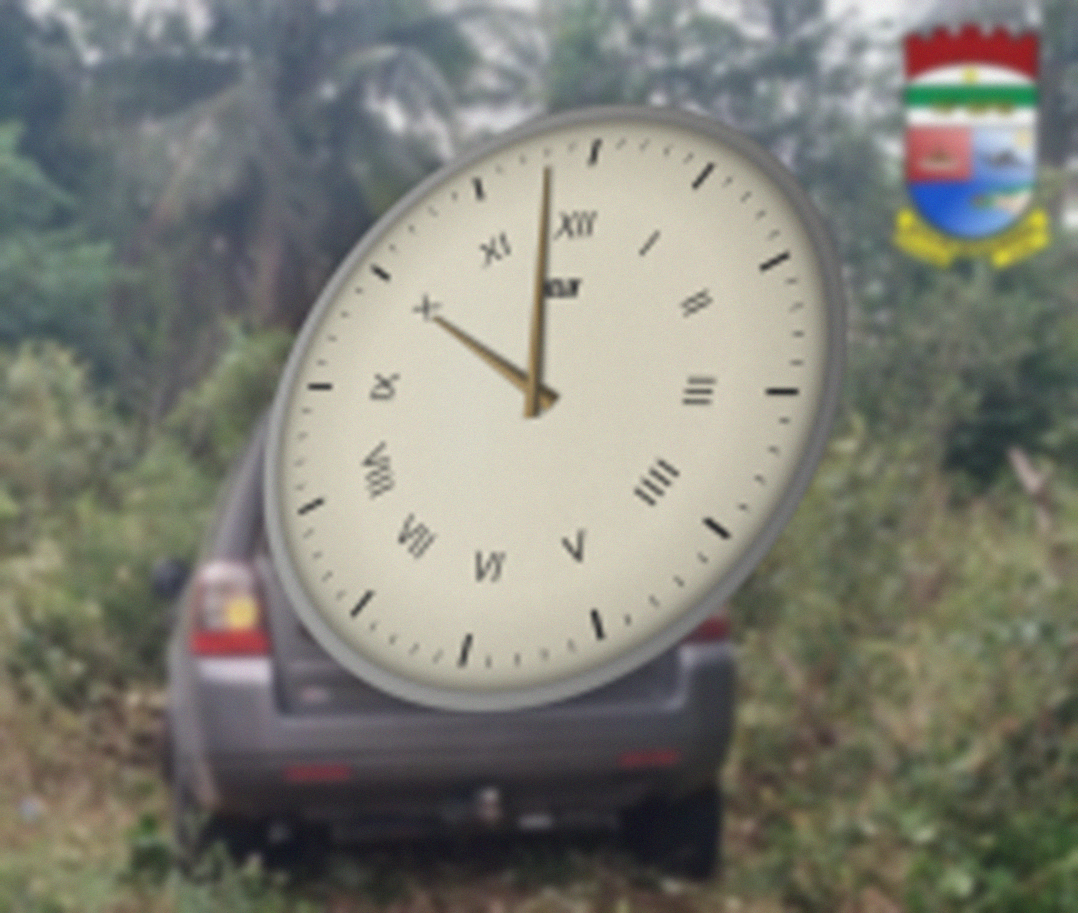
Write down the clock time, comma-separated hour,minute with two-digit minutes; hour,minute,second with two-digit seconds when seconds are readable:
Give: 9,58
